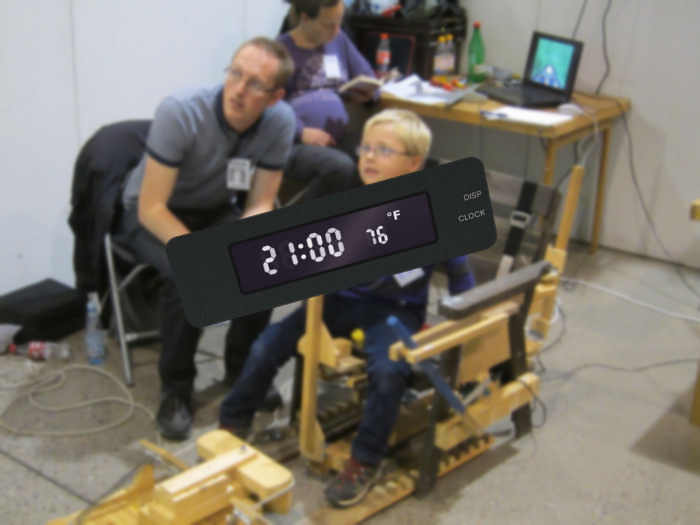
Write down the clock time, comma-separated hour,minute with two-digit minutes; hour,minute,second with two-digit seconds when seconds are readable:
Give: 21,00
